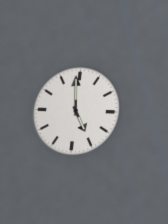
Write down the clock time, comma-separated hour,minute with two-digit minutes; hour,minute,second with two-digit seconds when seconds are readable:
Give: 4,59
